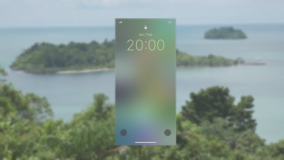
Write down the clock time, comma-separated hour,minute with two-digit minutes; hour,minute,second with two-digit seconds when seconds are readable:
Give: 20,00
